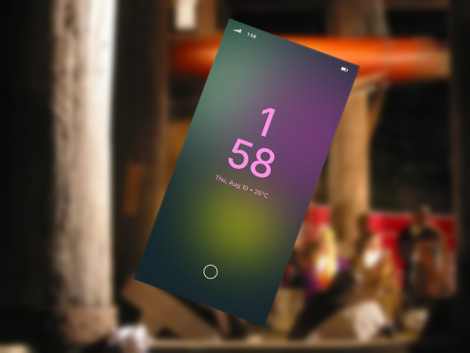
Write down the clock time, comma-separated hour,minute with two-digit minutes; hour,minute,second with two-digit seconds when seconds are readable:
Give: 1,58
